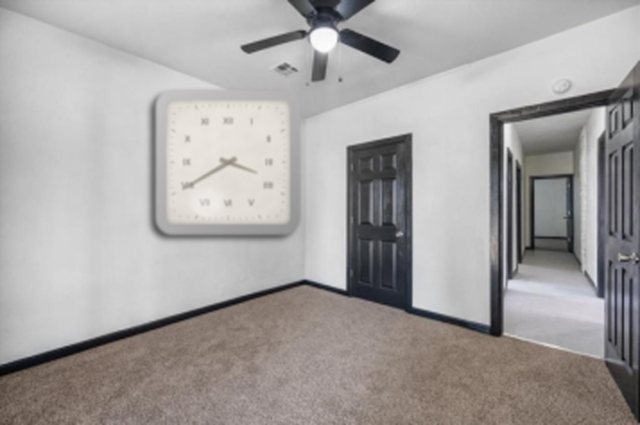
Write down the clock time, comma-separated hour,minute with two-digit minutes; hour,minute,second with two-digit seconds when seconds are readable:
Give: 3,40
